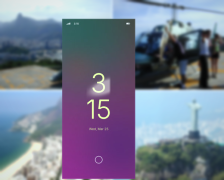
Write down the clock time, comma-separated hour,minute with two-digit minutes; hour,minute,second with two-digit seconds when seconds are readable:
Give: 3,15
